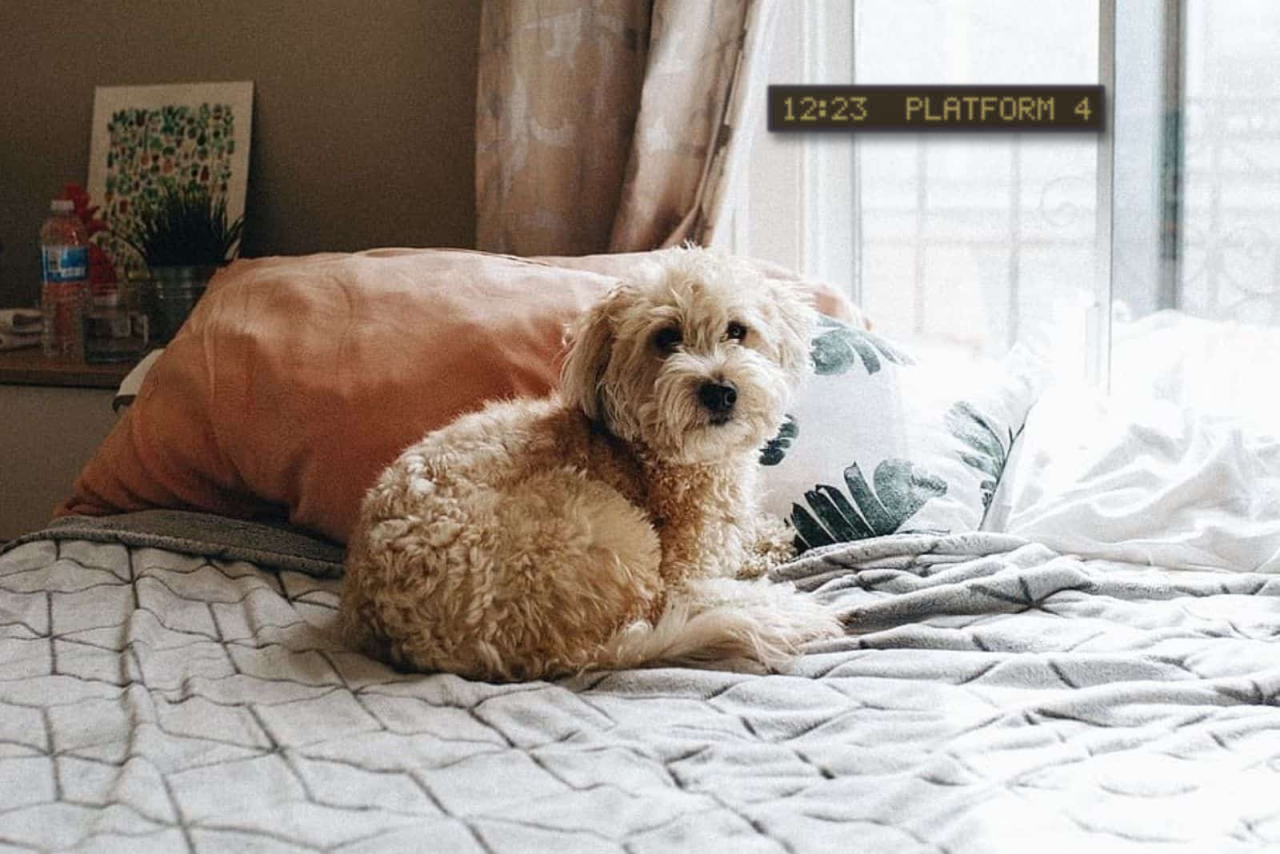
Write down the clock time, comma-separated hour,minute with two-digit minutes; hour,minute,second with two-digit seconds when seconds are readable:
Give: 12,23
